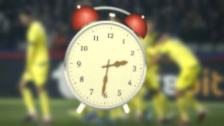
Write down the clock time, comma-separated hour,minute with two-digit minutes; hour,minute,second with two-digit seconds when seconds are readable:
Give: 2,31
